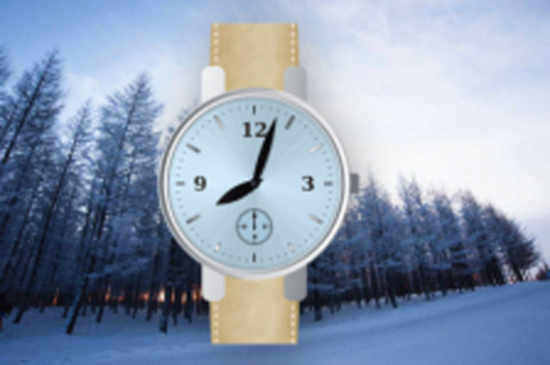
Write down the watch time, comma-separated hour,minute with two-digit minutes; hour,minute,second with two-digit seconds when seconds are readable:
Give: 8,03
